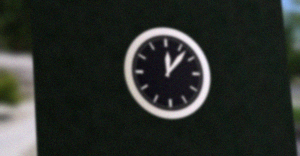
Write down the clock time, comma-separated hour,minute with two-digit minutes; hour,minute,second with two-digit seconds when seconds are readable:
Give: 12,07
